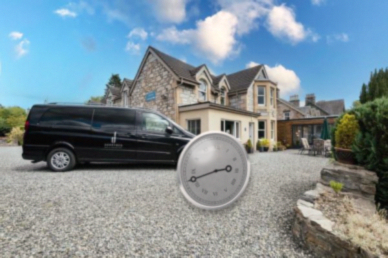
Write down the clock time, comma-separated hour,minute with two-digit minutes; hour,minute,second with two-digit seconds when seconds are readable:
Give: 2,42
